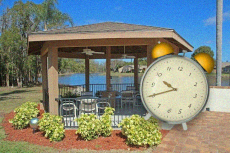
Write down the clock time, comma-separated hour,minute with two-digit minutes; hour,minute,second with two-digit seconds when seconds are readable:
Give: 9,40
